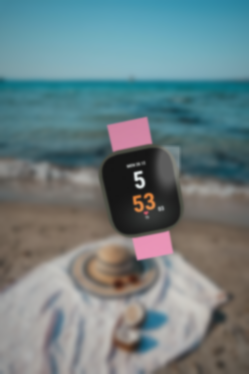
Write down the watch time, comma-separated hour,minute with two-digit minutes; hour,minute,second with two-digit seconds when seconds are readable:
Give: 5,53
